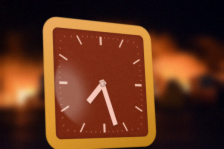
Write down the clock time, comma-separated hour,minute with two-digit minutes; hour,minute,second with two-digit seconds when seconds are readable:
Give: 7,27
